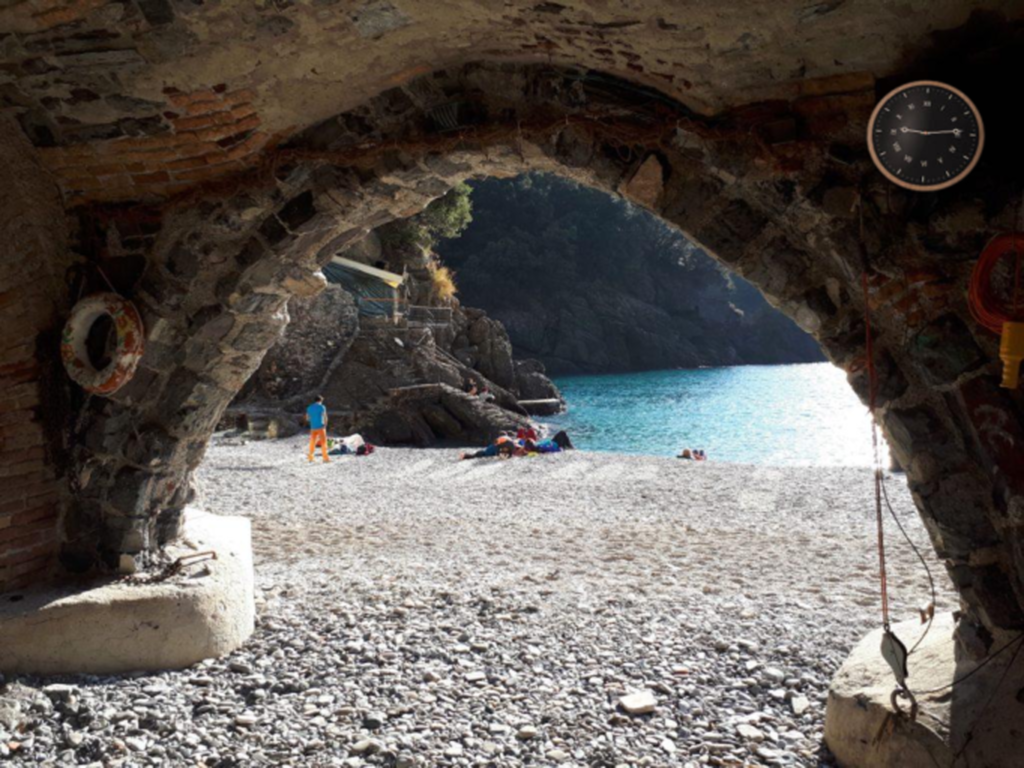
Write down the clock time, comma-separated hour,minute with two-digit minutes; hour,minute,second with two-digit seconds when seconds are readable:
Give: 9,14
